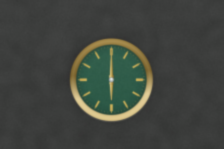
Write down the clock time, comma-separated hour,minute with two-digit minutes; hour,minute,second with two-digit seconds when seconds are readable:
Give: 6,00
